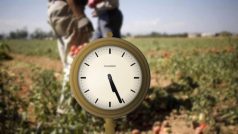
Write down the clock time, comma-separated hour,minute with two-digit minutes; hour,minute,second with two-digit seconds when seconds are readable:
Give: 5,26
